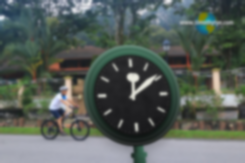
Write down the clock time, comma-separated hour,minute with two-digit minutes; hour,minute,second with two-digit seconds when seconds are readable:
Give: 12,09
